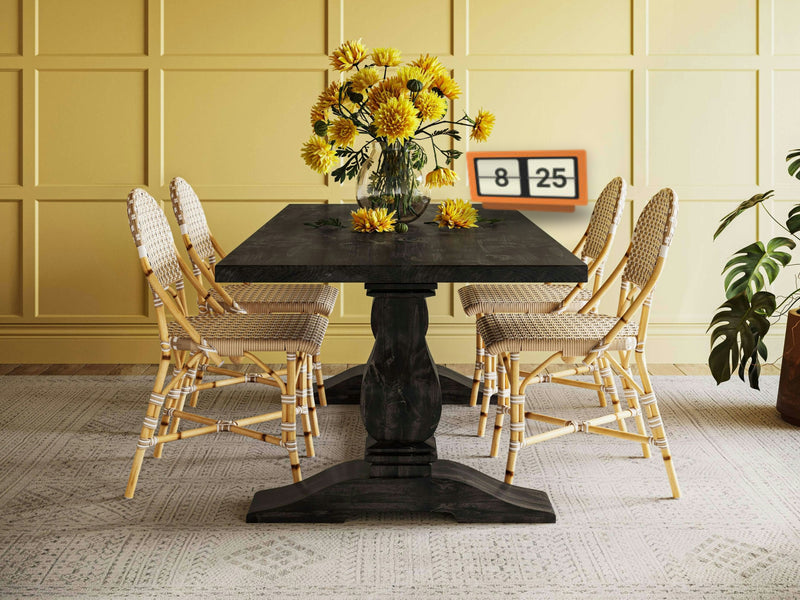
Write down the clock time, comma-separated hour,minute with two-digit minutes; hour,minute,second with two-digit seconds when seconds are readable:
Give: 8,25
